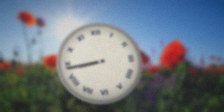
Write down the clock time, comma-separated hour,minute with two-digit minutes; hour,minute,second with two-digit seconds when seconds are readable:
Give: 8,44
